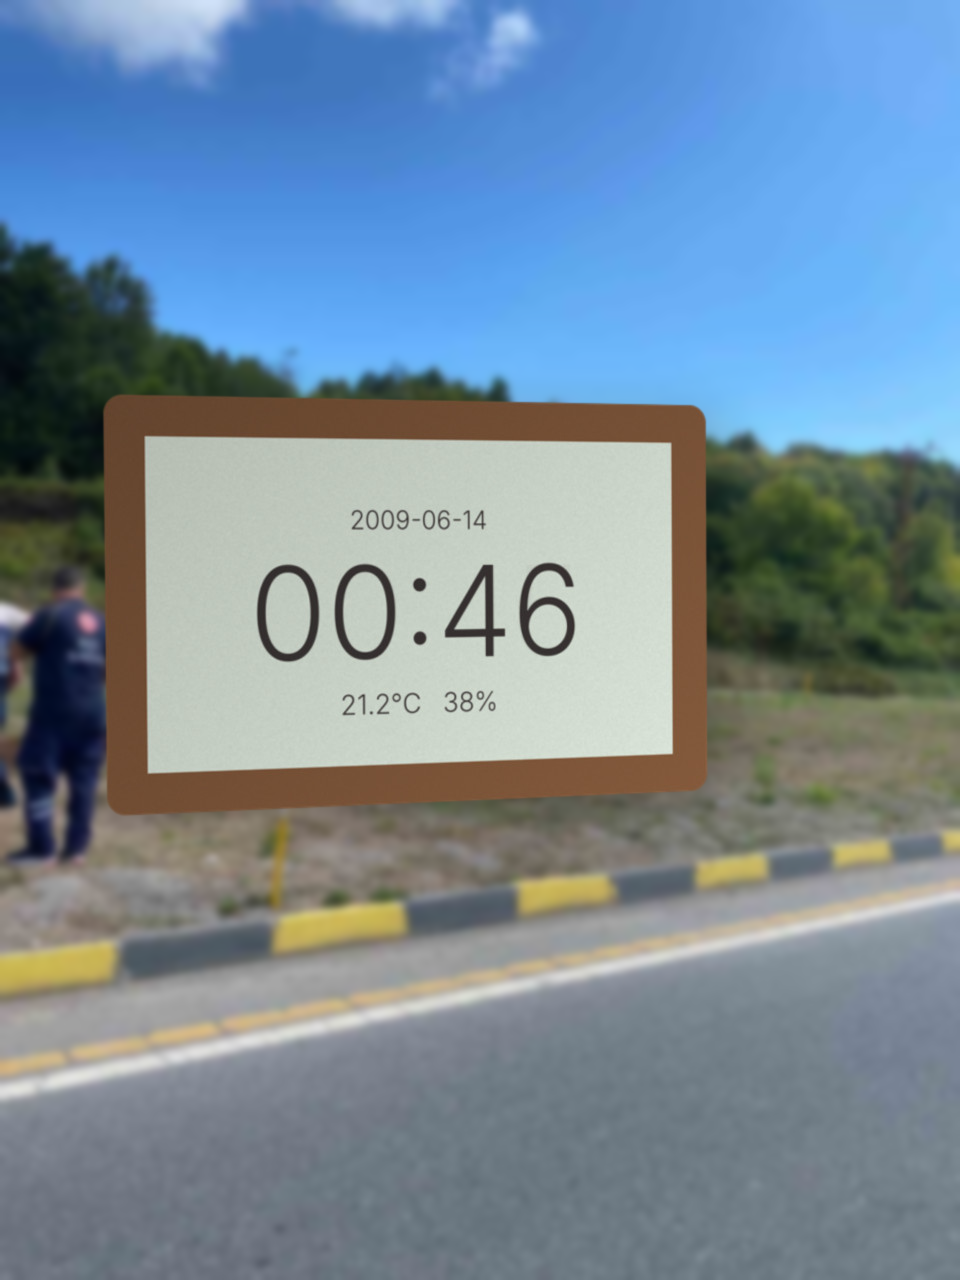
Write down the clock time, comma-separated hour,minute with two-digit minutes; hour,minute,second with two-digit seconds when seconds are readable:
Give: 0,46
